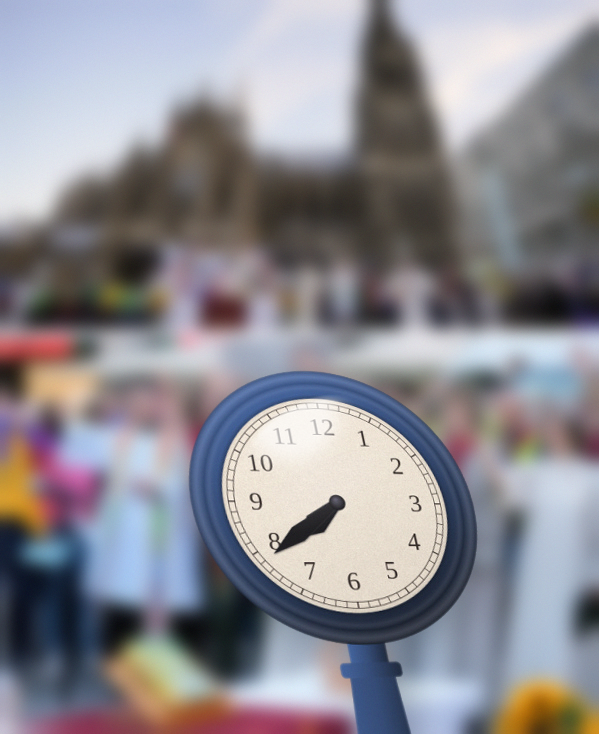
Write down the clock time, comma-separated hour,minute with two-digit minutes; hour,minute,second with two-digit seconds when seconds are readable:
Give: 7,39
